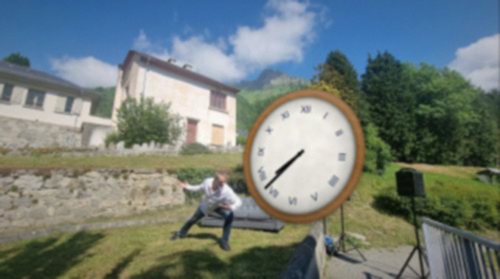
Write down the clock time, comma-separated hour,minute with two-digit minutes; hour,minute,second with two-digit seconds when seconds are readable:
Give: 7,37
